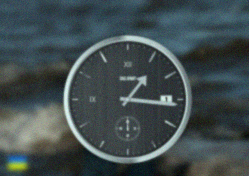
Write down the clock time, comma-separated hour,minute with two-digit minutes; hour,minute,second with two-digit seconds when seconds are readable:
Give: 1,16
